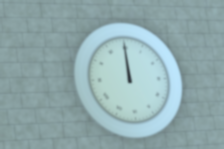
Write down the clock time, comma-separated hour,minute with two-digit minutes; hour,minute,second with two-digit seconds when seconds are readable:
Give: 12,00
